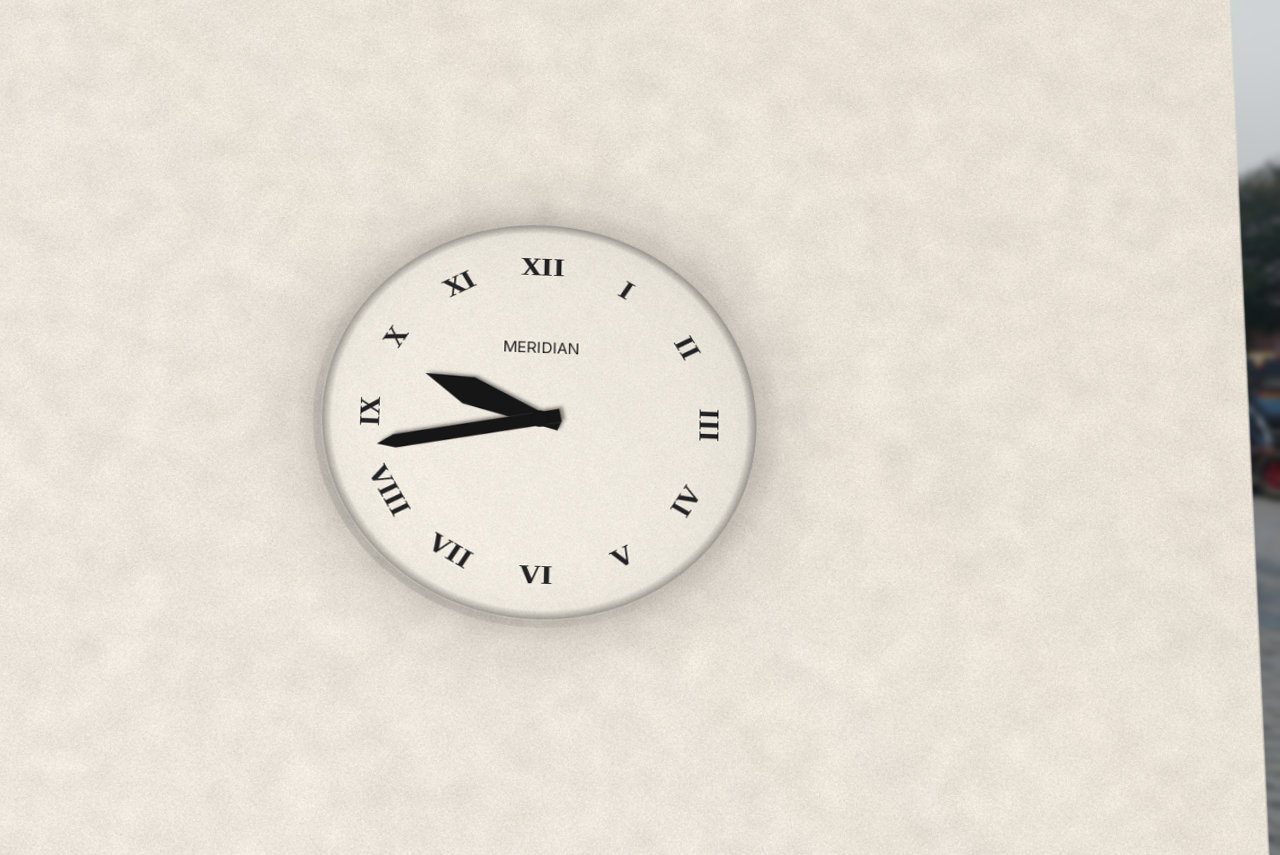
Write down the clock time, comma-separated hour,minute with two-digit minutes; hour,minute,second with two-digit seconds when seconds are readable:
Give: 9,43
